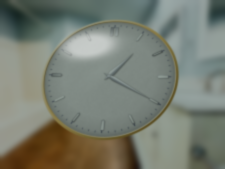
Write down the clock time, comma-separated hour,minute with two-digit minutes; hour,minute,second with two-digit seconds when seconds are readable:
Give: 1,20
